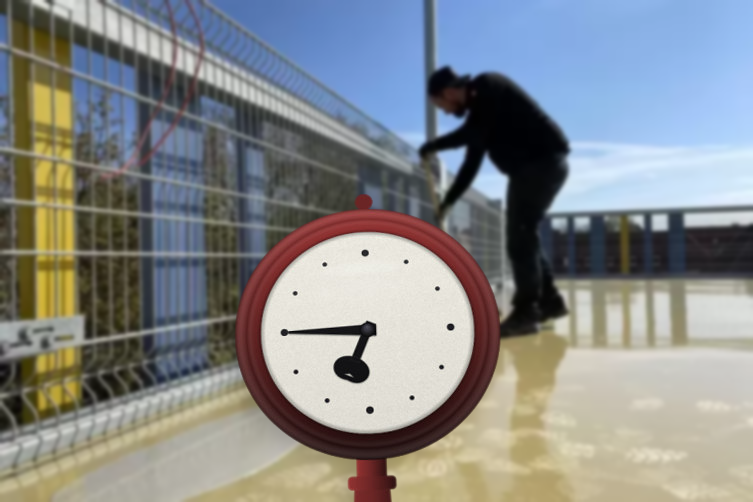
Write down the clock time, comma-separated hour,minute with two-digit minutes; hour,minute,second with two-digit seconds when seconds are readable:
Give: 6,45
